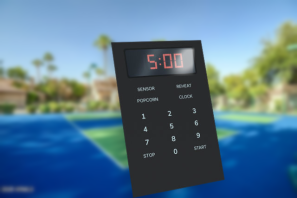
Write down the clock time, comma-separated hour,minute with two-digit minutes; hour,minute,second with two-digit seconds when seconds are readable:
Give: 5,00
